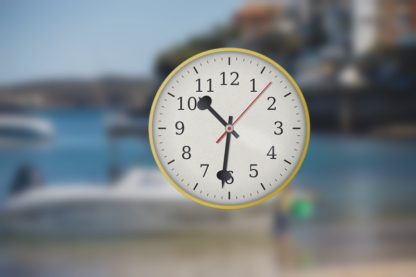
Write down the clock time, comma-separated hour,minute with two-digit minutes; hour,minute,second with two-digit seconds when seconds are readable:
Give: 10,31,07
